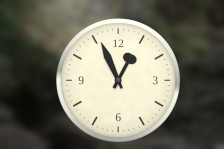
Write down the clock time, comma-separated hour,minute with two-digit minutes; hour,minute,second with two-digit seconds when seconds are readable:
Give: 12,56
